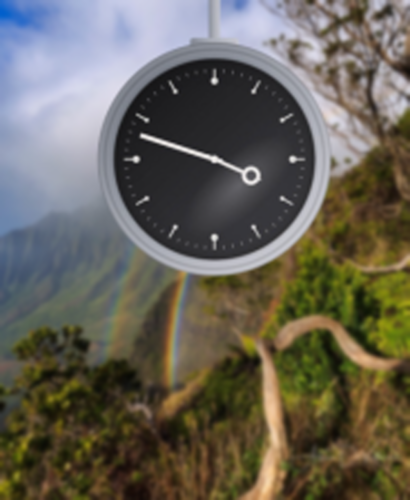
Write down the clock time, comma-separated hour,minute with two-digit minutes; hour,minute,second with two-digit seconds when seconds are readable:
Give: 3,48
